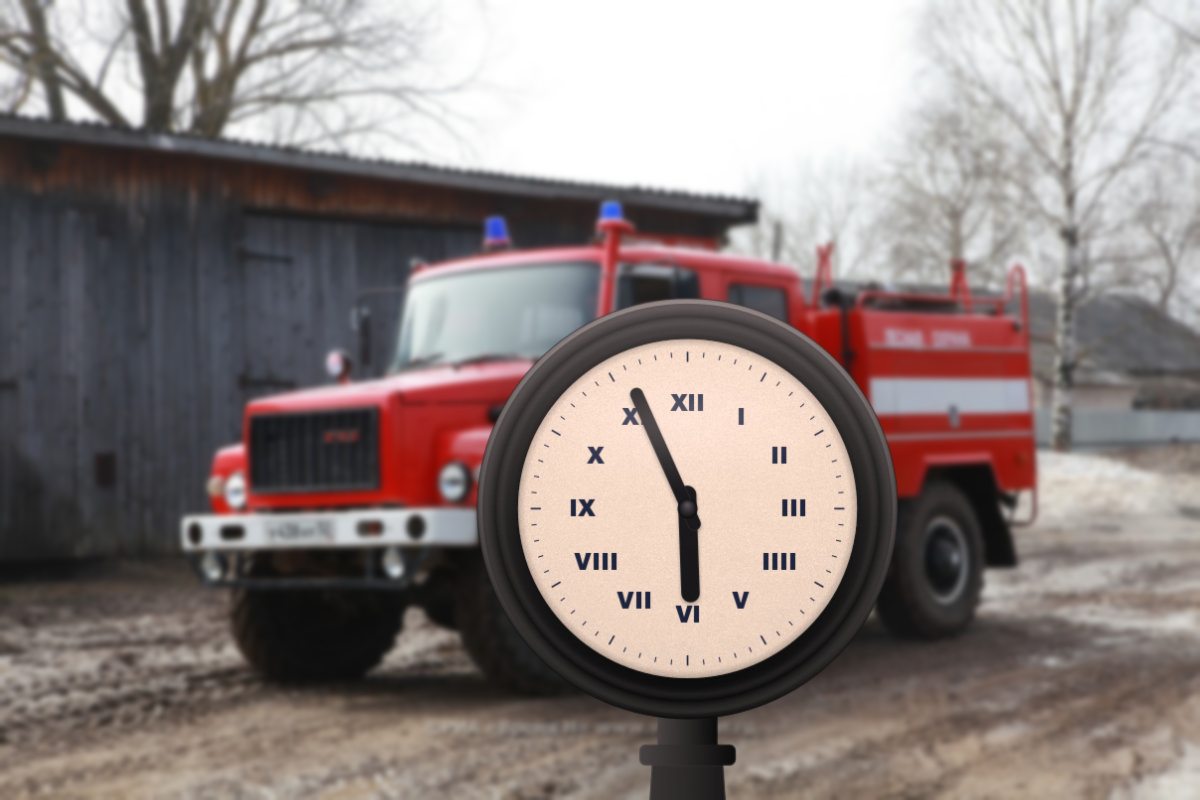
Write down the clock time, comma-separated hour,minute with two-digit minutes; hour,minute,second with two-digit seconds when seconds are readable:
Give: 5,56
